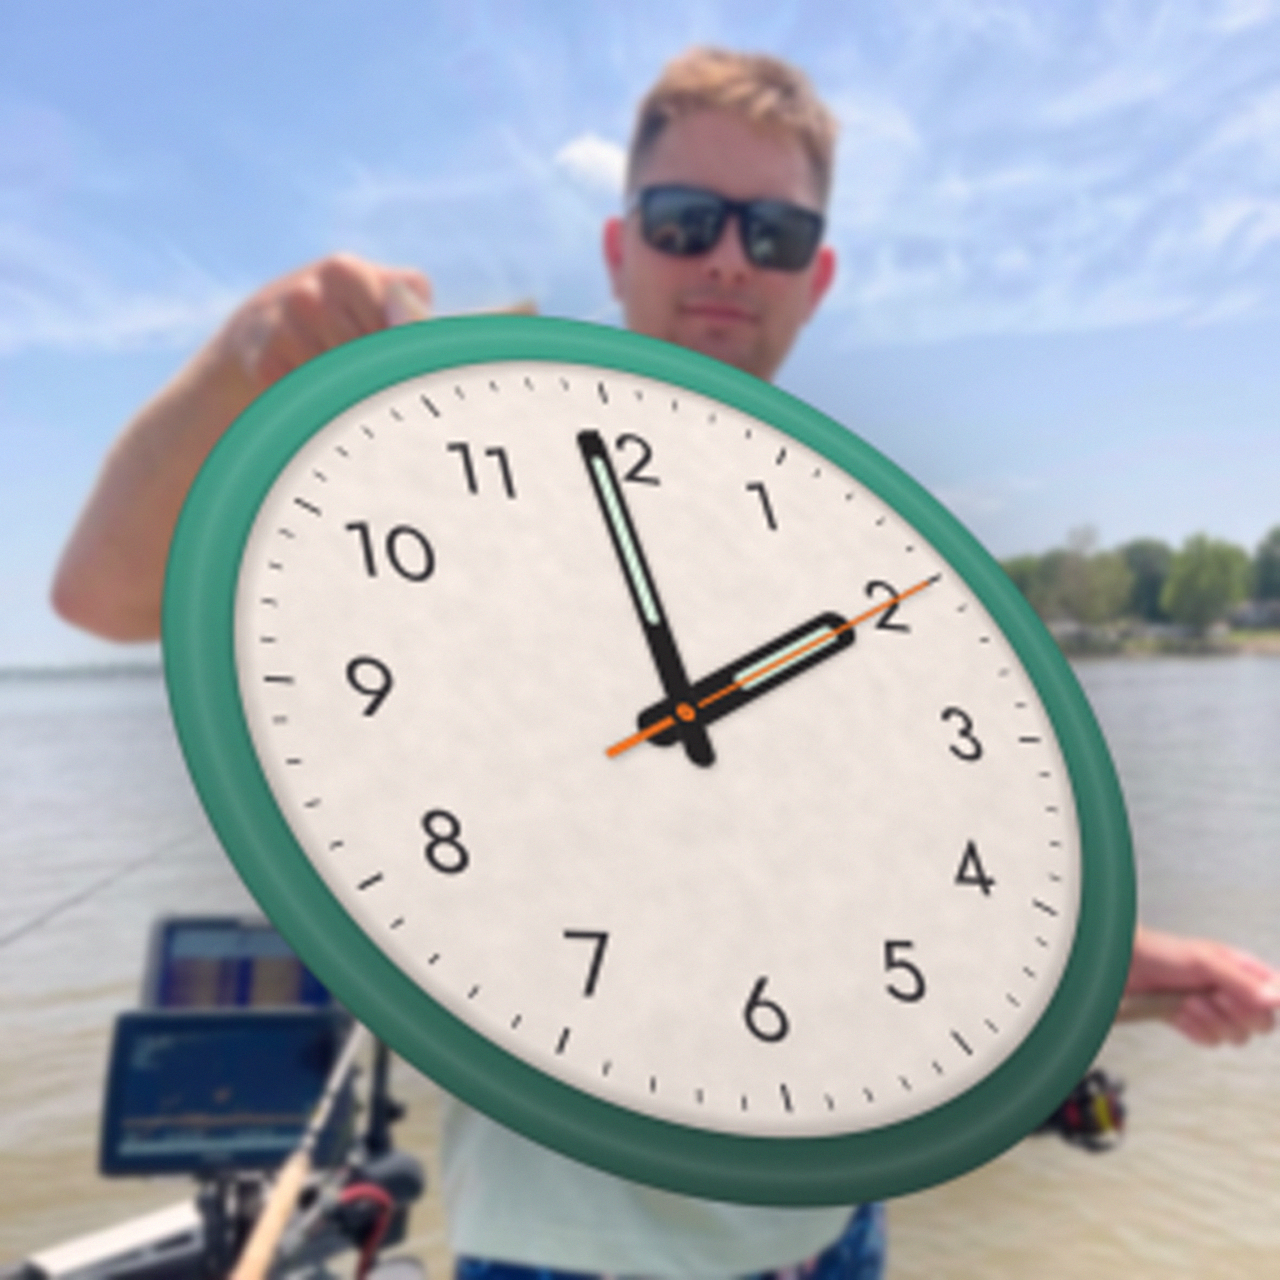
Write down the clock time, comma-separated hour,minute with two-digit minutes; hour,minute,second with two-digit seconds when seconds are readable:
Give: 1,59,10
